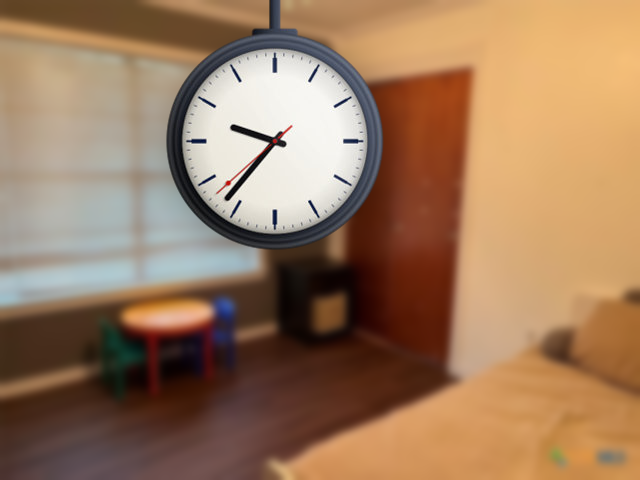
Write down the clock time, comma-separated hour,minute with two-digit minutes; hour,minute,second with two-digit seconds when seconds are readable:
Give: 9,36,38
